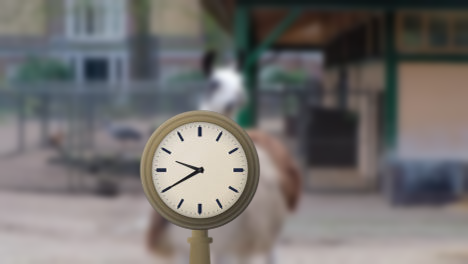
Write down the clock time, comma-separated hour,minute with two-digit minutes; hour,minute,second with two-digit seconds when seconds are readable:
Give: 9,40
